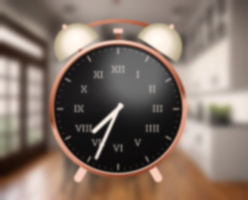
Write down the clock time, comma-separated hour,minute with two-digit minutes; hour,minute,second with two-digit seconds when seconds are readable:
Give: 7,34
